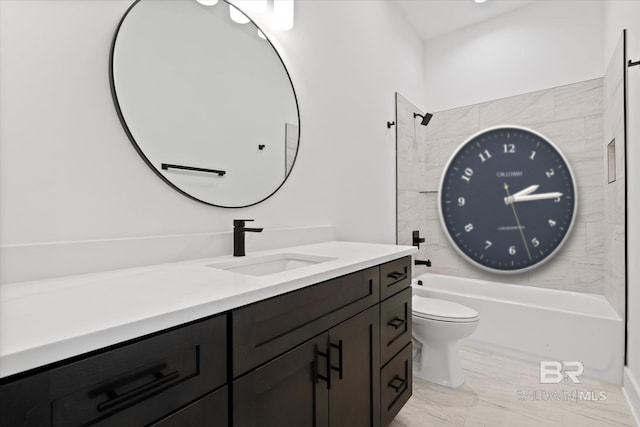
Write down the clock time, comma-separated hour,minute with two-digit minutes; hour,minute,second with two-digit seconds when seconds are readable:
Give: 2,14,27
